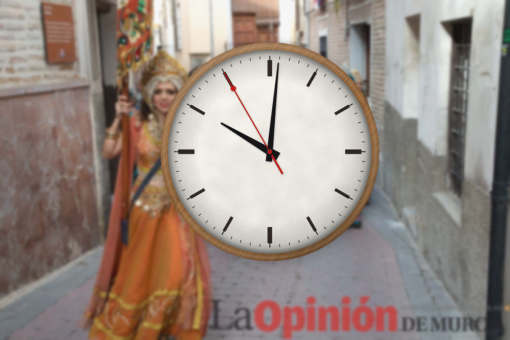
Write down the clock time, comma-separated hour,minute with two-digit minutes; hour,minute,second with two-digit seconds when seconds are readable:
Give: 10,00,55
